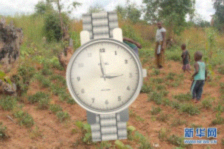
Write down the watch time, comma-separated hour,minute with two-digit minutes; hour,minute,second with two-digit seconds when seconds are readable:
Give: 2,59
